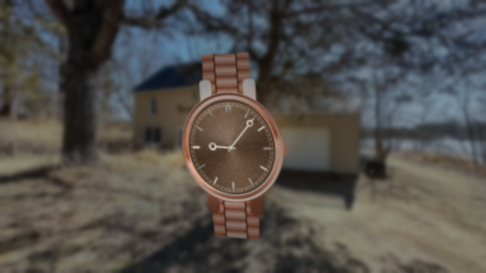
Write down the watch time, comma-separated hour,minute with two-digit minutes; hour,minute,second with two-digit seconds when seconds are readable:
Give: 9,07
